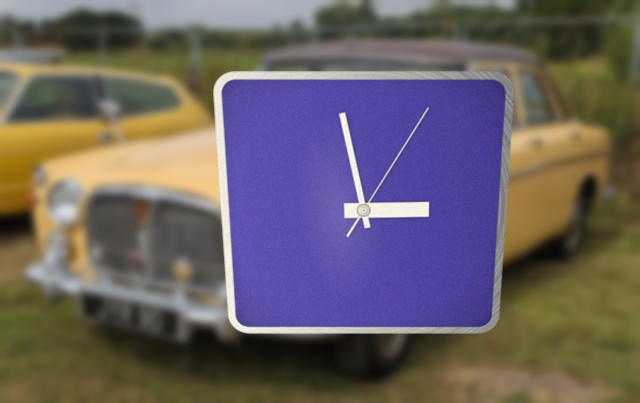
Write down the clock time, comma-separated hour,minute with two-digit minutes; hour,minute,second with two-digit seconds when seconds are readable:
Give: 2,58,05
